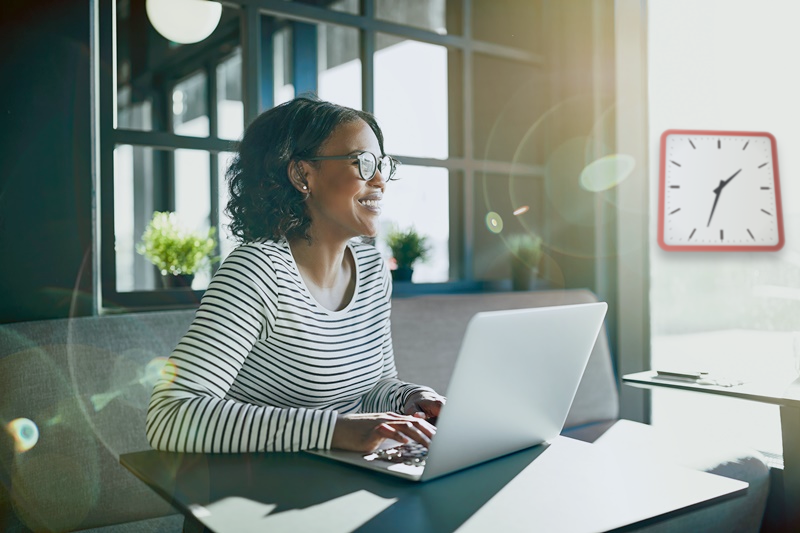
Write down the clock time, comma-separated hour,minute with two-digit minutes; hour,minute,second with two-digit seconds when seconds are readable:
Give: 1,33
